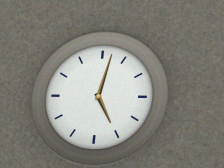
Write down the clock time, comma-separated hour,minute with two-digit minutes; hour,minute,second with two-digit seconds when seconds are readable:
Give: 5,02
